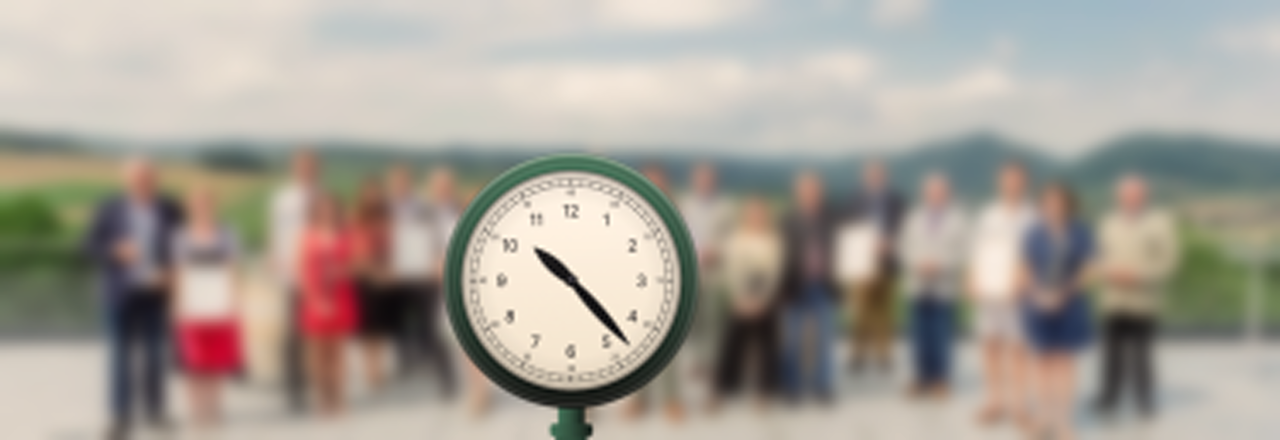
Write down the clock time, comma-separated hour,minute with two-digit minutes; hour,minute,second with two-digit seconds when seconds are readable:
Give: 10,23
